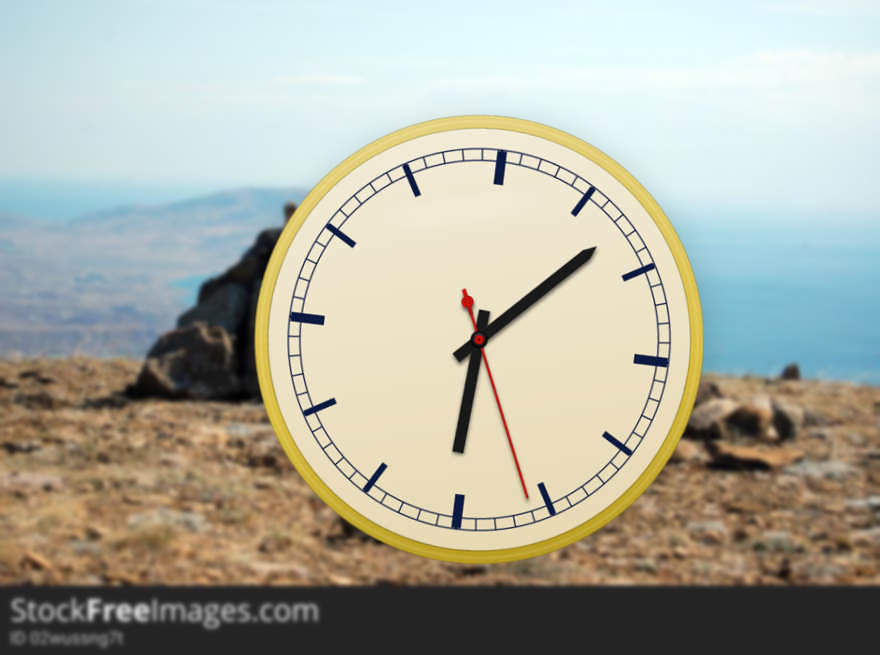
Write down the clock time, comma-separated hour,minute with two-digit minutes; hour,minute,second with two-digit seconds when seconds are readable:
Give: 6,07,26
